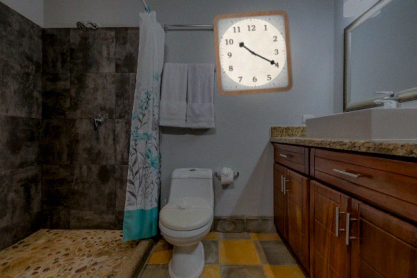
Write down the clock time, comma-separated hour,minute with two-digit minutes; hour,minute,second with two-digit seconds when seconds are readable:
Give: 10,20
